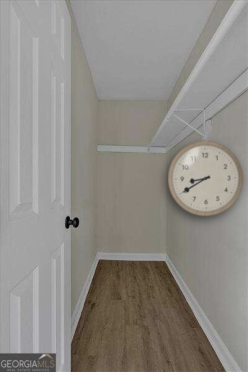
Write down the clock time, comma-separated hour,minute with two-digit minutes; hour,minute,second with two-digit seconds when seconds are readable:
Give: 8,40
